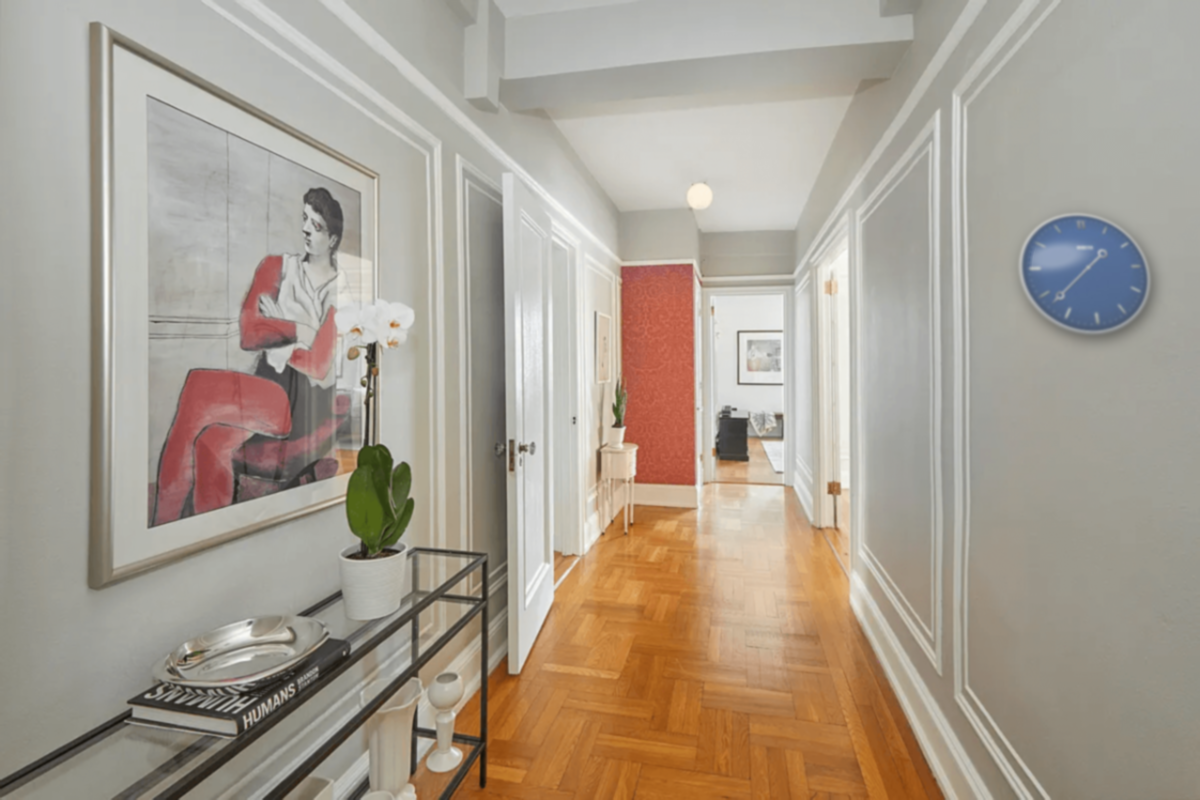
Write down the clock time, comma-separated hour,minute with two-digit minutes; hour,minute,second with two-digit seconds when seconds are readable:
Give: 1,38
